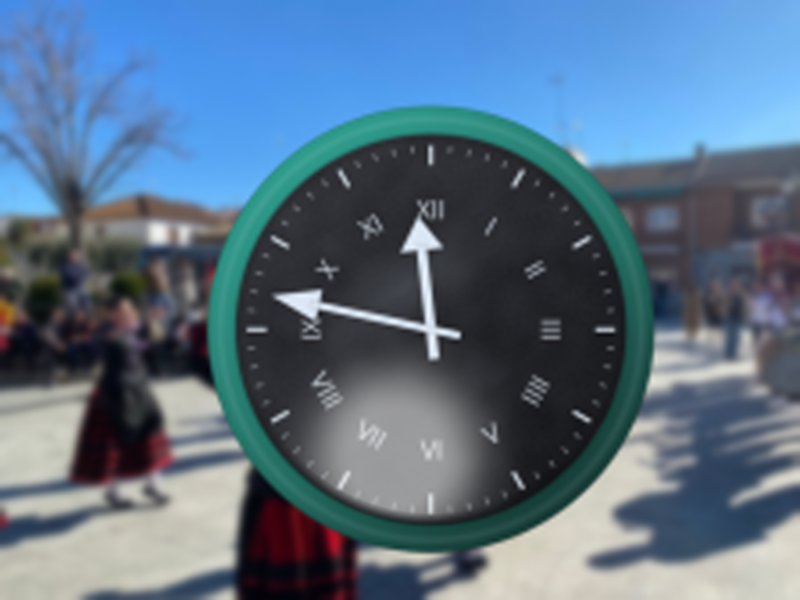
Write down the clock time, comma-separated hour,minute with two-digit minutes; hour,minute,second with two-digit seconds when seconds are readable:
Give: 11,47
